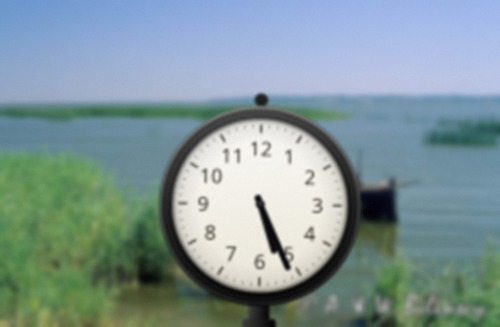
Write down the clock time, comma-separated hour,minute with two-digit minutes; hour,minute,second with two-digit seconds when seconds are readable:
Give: 5,26
